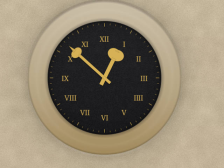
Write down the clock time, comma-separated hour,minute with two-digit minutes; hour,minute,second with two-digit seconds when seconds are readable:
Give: 12,52
